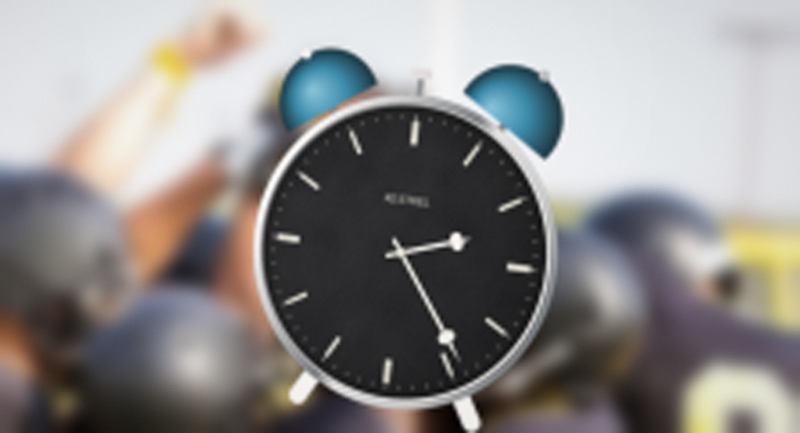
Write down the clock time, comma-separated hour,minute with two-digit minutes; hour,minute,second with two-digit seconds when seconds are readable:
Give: 2,24
